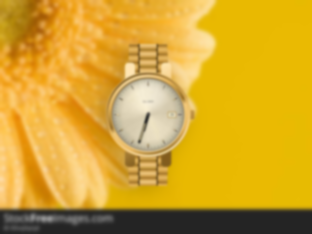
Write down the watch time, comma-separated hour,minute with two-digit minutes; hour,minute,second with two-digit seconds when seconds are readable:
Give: 6,33
